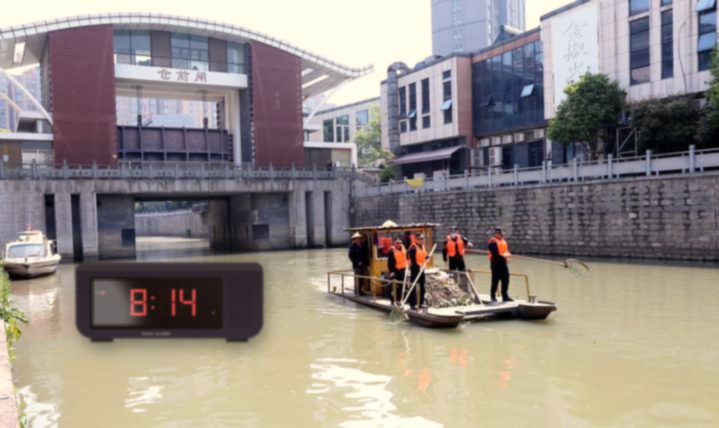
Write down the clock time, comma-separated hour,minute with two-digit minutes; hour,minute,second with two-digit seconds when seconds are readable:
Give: 8,14
